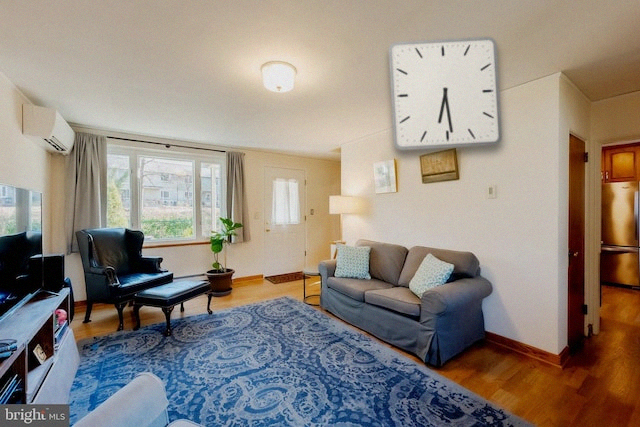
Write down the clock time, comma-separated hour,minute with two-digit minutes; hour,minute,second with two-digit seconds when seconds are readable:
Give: 6,29
